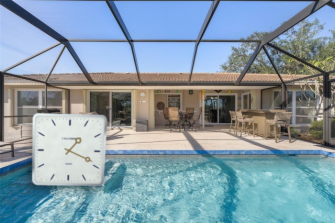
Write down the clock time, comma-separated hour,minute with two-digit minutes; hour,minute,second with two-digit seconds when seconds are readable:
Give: 1,19
